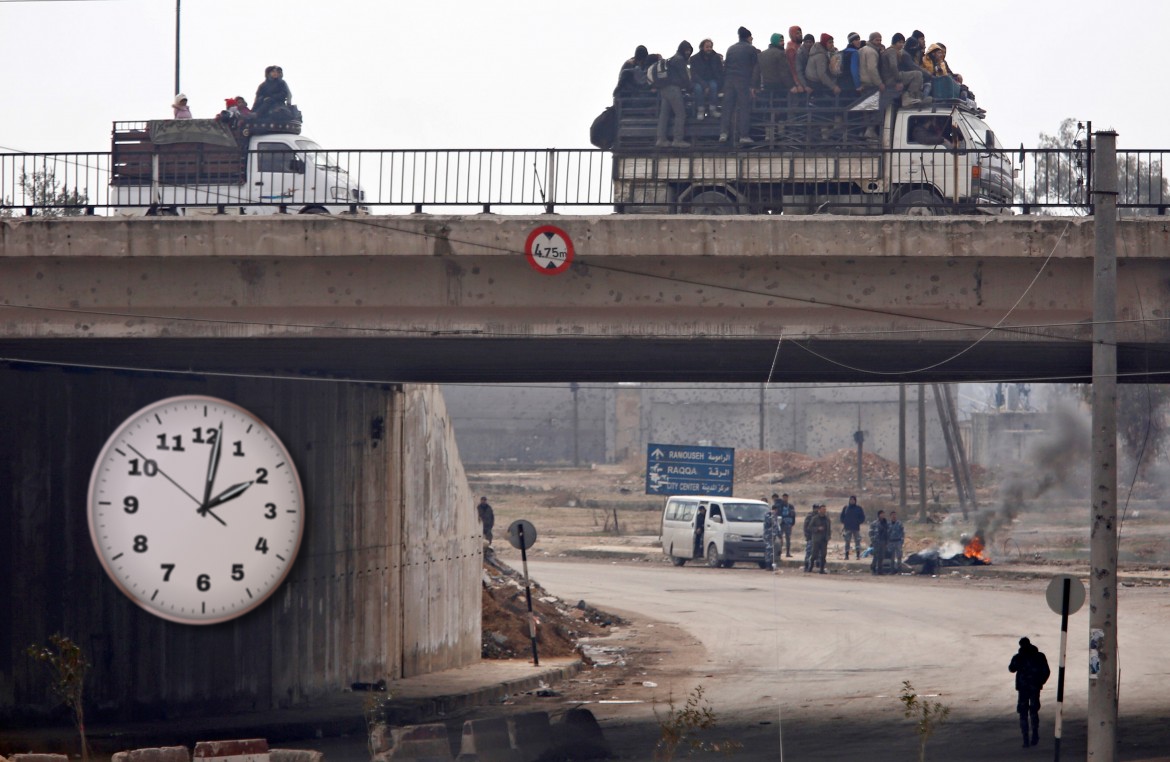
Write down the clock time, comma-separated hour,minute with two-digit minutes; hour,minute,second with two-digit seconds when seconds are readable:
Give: 2,01,51
